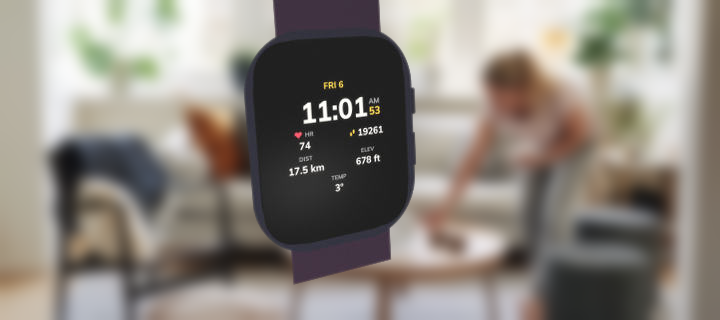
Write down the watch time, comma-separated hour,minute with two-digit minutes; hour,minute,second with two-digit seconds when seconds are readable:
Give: 11,01,53
